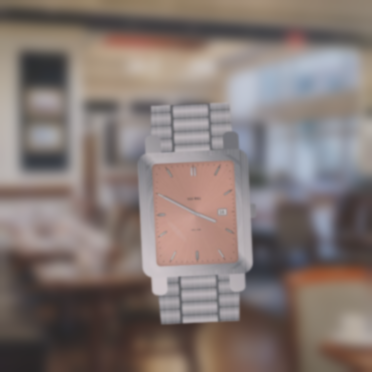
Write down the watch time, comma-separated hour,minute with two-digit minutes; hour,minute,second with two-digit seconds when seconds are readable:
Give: 3,50
